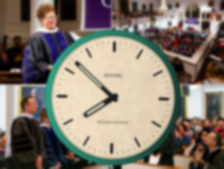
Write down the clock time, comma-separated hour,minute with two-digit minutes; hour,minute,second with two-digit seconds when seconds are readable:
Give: 7,52
